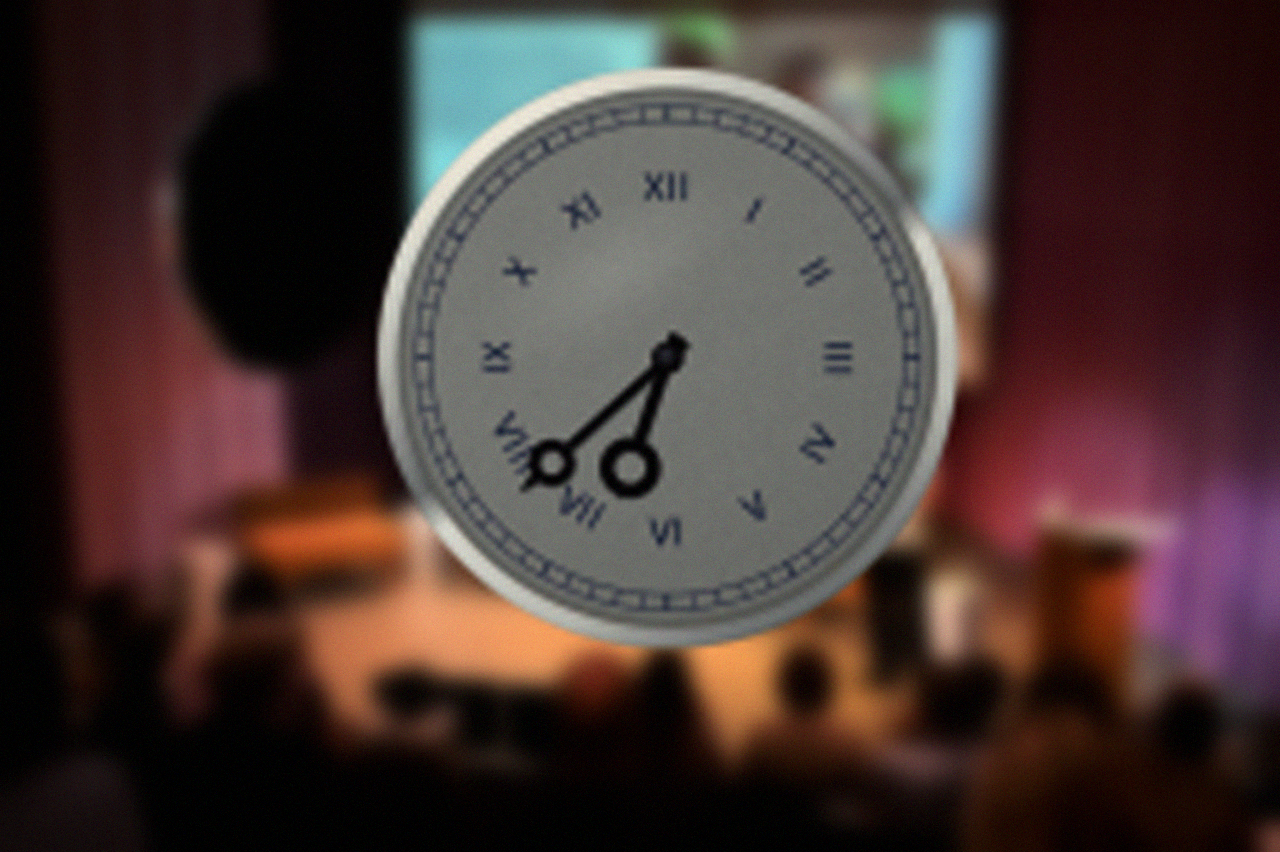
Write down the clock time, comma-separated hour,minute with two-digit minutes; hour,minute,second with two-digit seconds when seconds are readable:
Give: 6,38
